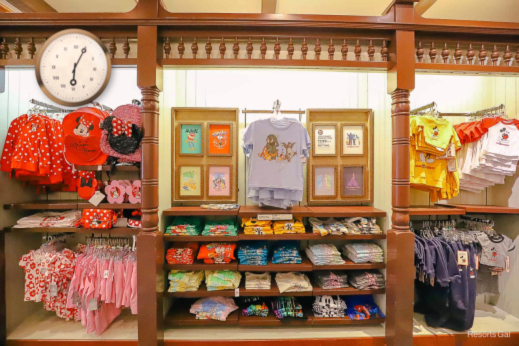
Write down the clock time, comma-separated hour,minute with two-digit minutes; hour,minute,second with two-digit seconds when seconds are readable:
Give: 6,04
